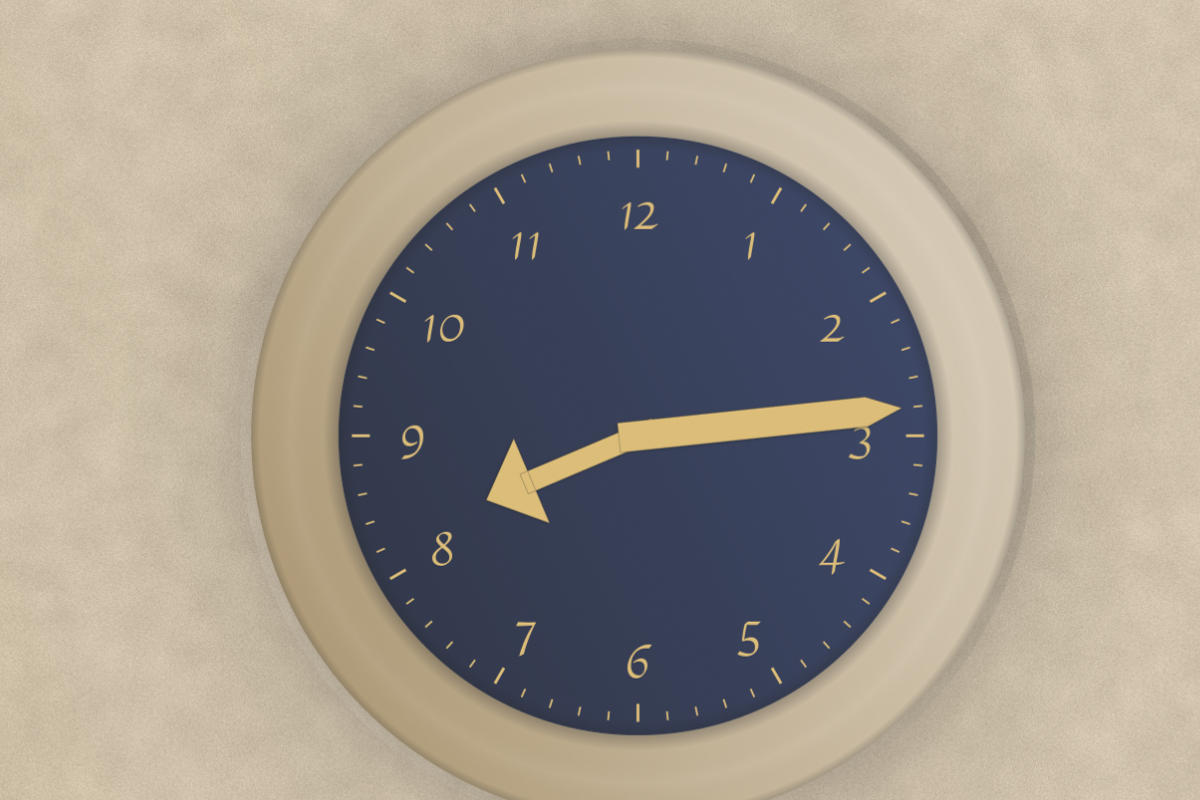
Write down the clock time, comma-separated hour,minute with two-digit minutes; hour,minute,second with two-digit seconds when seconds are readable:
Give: 8,14
